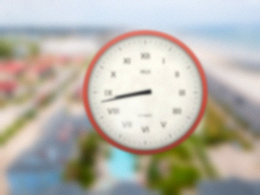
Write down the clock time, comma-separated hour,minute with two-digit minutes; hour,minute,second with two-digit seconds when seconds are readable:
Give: 8,43
